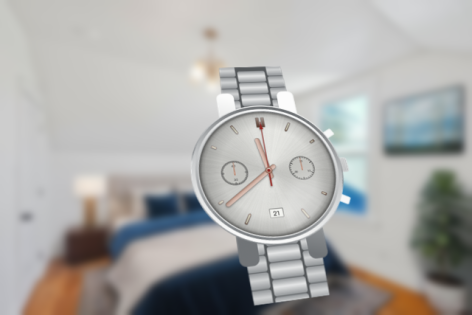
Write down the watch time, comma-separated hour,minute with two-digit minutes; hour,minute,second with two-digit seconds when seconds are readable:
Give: 11,39
